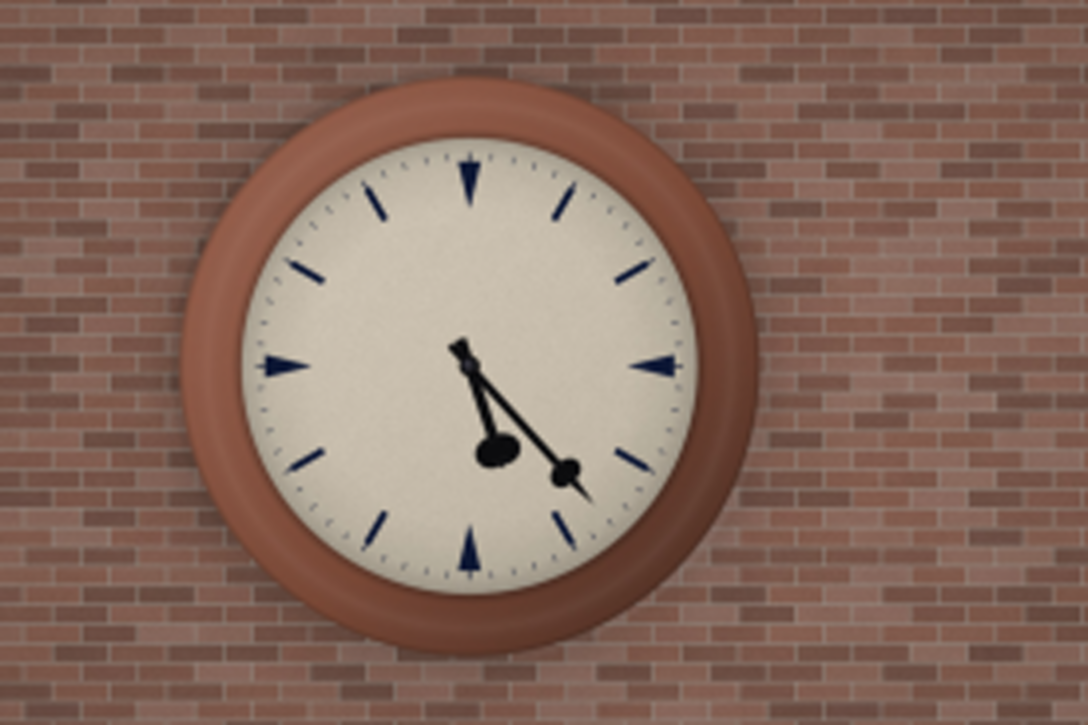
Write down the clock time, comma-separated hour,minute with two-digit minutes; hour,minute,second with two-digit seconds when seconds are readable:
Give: 5,23
